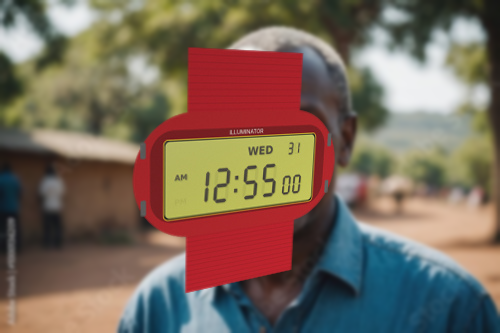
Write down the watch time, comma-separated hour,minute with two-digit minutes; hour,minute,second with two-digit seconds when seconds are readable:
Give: 12,55,00
